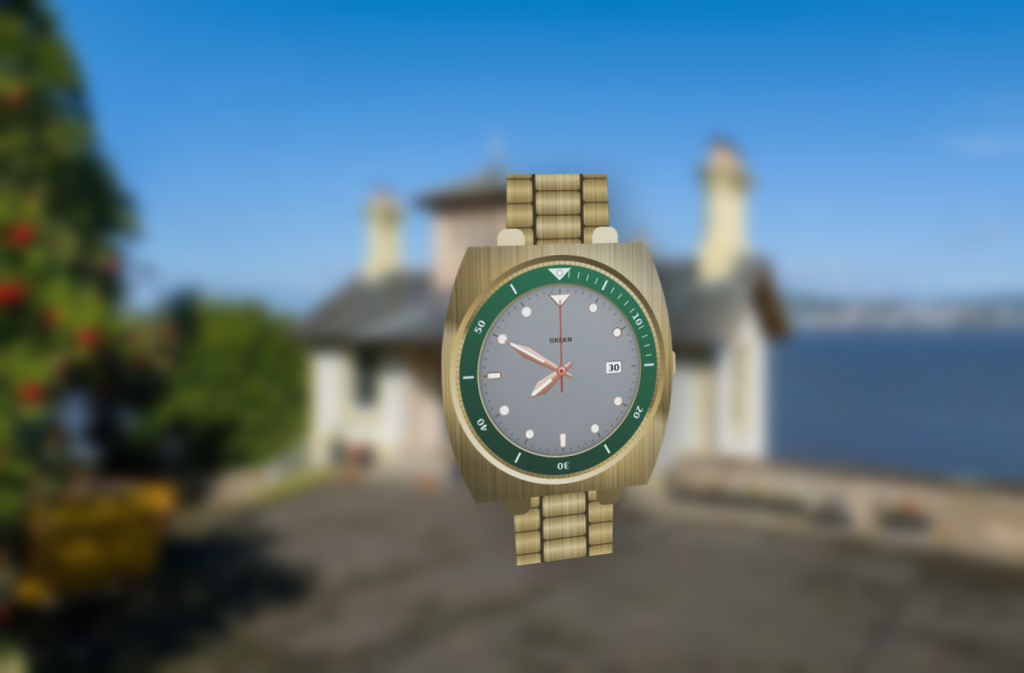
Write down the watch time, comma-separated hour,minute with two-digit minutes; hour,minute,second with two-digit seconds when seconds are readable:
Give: 7,50,00
